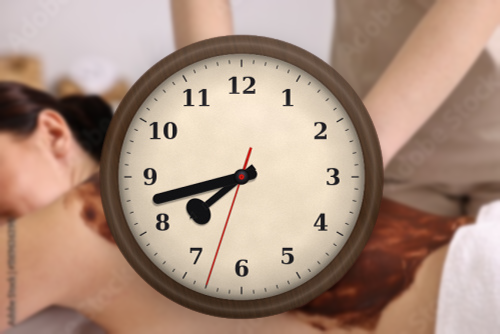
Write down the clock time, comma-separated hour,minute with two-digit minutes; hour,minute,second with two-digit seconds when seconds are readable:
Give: 7,42,33
